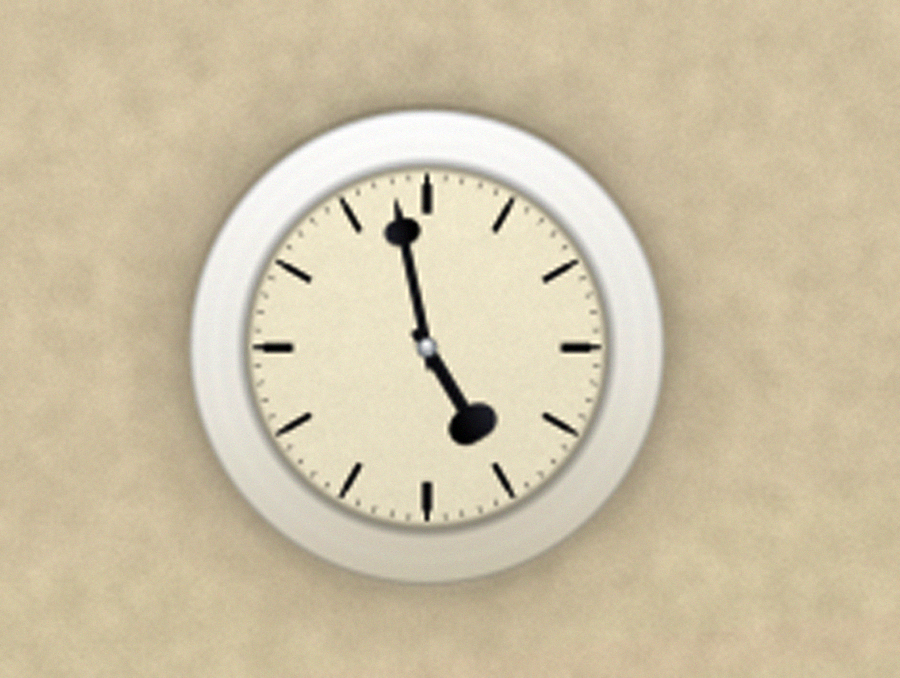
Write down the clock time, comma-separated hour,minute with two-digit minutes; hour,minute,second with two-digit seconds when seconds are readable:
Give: 4,58
